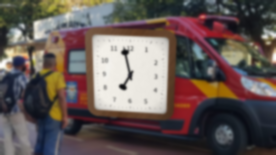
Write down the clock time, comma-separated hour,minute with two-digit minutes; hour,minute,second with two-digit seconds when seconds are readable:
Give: 6,58
